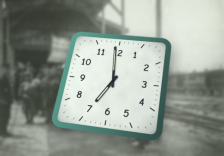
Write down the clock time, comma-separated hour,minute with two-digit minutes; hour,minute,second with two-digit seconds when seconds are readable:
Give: 6,59
